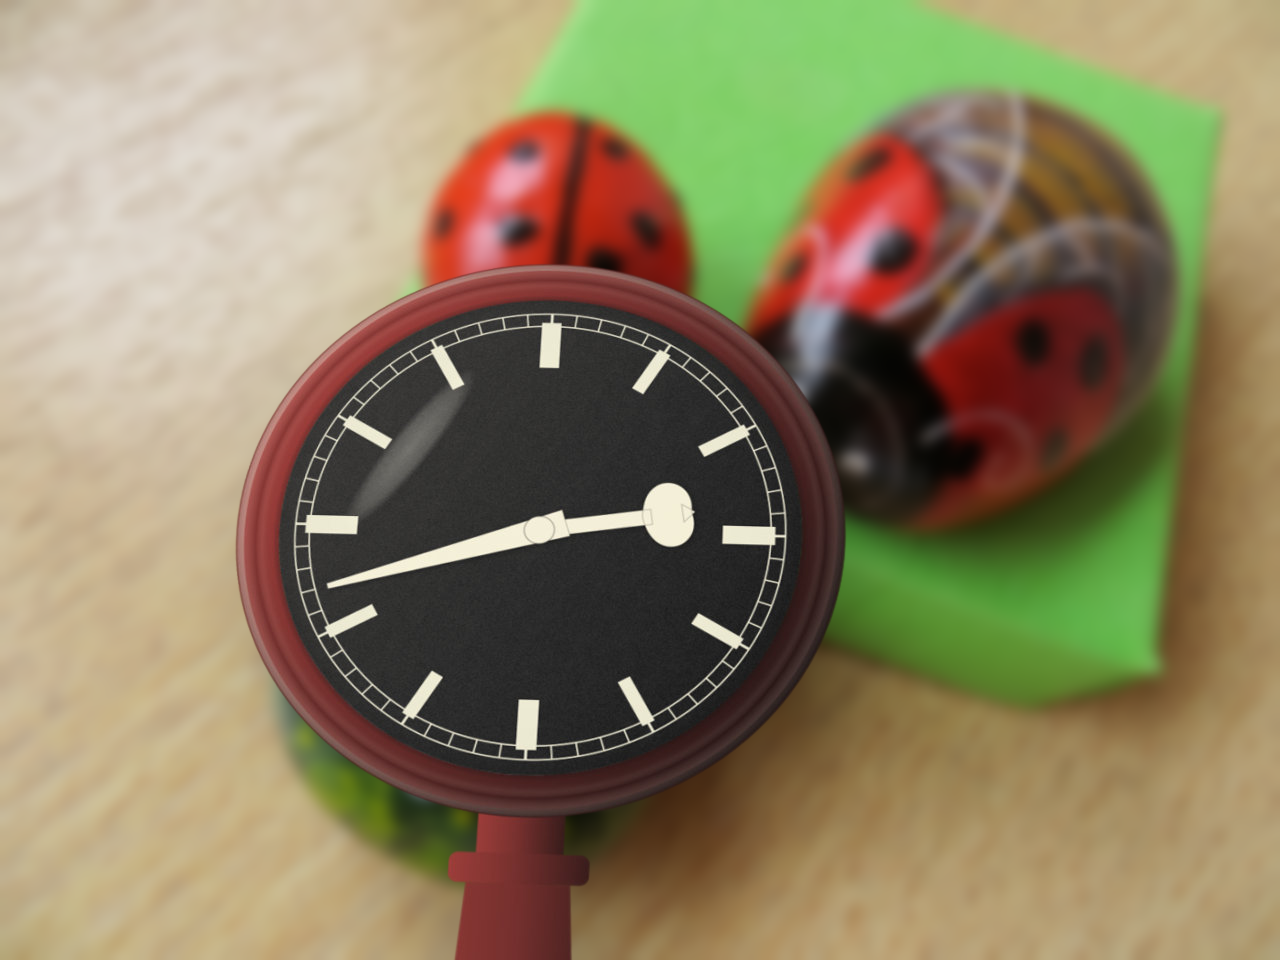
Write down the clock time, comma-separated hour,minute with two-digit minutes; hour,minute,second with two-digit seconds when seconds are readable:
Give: 2,42
